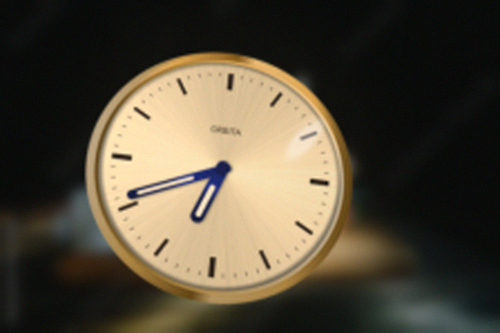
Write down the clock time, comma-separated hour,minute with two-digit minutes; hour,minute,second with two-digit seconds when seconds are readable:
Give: 6,41
